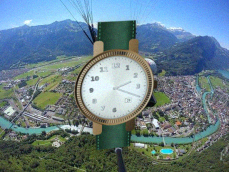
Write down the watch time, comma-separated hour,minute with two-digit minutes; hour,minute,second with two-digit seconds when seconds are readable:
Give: 2,19
